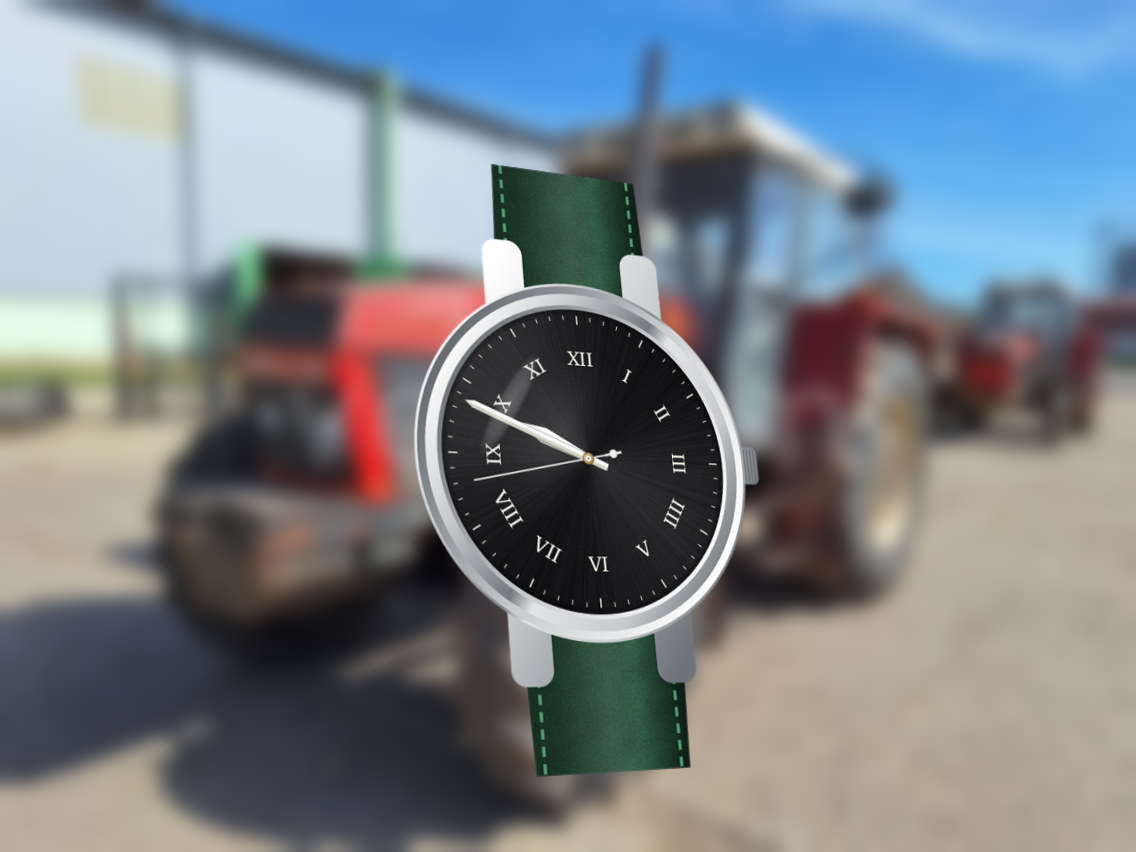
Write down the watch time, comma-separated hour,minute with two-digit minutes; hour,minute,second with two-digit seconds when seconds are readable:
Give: 9,48,43
